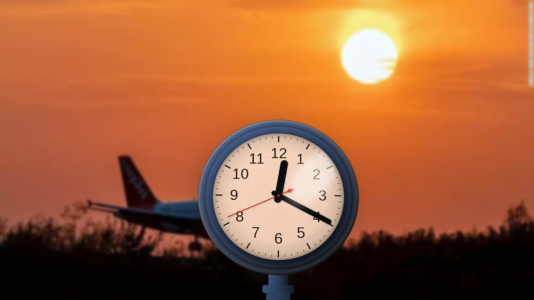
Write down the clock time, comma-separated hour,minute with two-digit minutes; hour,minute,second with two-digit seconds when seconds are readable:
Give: 12,19,41
